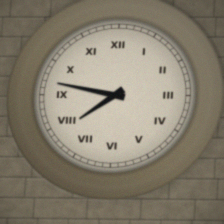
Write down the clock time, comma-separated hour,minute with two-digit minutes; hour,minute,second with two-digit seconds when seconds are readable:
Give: 7,47
